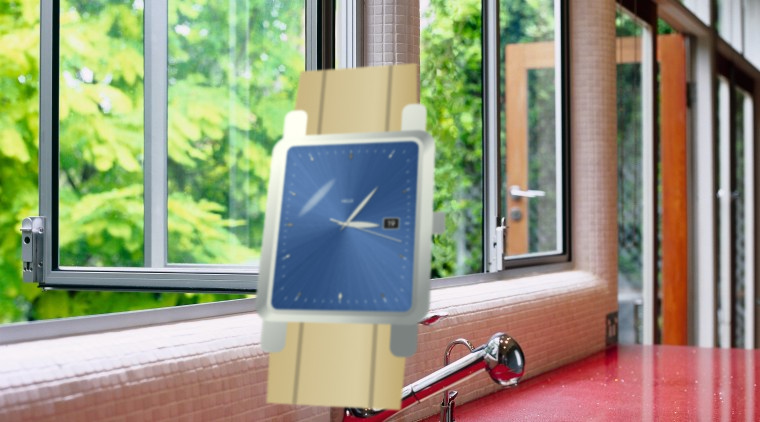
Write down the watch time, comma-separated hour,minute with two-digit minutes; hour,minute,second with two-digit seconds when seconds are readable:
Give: 3,06,18
